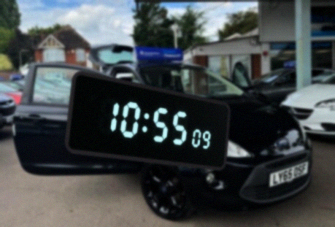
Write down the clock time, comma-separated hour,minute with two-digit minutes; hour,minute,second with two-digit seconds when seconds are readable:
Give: 10,55,09
